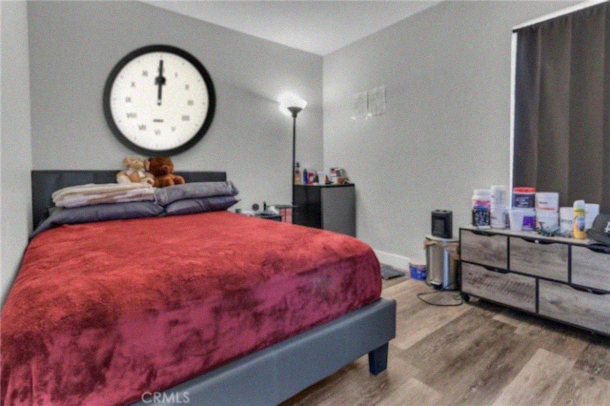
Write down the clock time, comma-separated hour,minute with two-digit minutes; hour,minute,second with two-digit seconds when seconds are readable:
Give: 12,00
